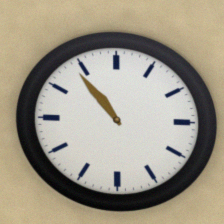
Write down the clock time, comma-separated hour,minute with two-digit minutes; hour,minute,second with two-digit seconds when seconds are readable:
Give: 10,54
